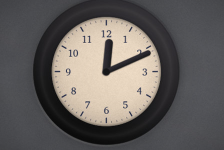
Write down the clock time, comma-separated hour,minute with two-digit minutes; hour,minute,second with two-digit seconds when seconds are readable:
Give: 12,11
